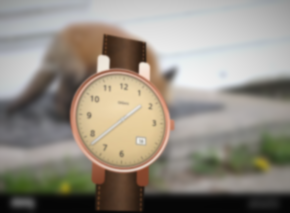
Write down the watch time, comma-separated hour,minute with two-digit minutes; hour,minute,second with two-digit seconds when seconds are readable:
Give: 1,38
